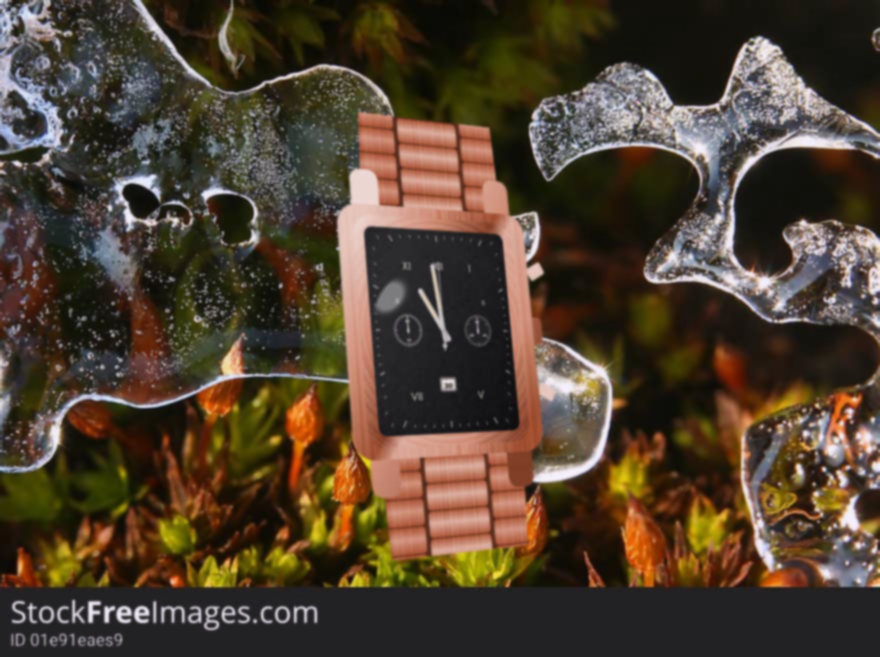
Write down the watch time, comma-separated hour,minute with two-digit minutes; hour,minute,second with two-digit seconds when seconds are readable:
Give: 10,59
